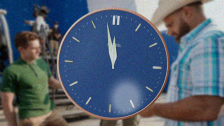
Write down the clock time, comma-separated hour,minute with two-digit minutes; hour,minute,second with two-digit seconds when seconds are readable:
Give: 11,58
